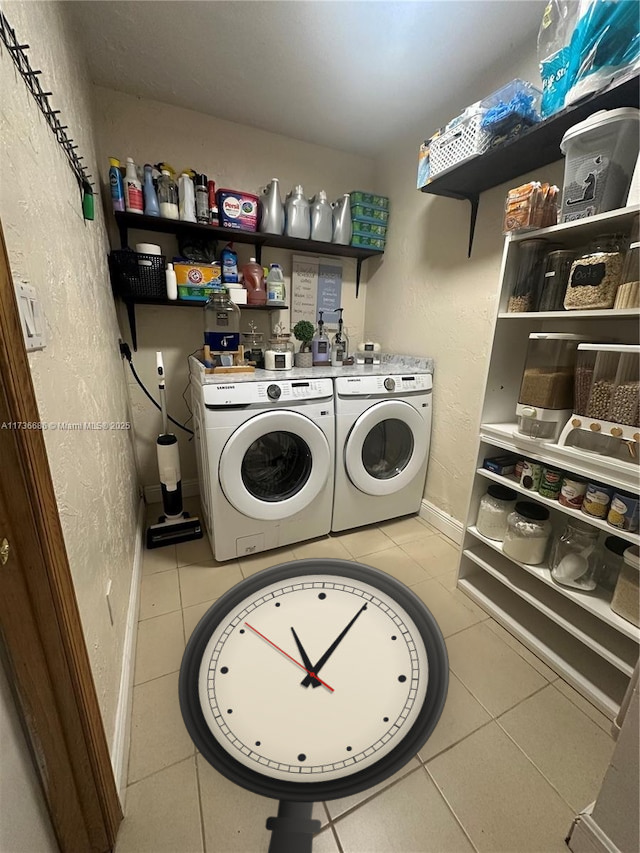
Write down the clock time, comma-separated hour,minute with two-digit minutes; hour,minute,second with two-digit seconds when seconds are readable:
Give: 11,04,51
